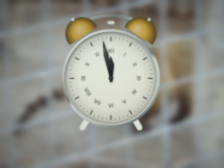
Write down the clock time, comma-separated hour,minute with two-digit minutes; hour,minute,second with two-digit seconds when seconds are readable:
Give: 11,58
